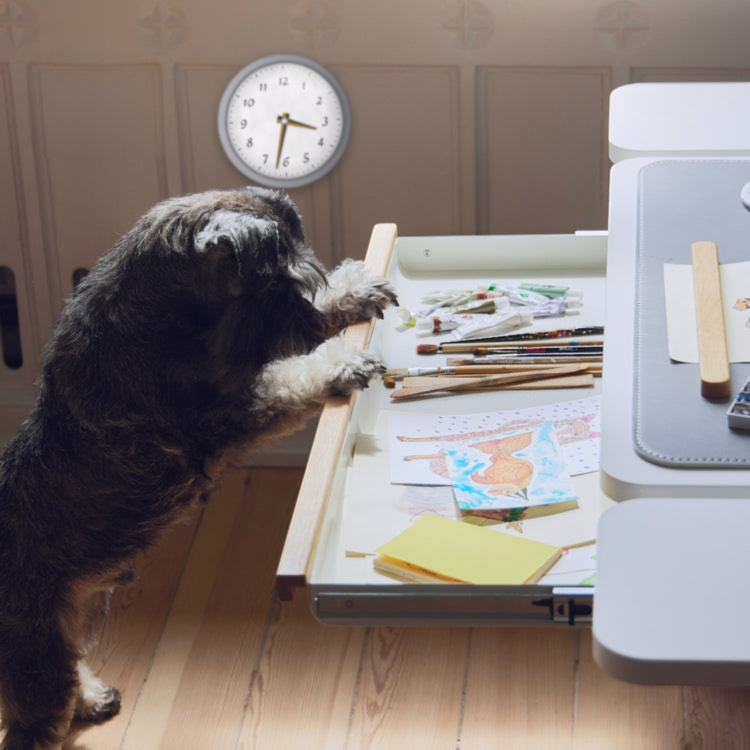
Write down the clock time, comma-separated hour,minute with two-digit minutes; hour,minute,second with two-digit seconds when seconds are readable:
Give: 3,32
